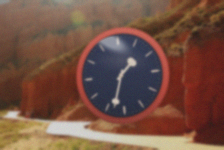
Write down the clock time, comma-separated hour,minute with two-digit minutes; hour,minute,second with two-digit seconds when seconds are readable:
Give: 1,33
